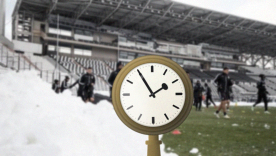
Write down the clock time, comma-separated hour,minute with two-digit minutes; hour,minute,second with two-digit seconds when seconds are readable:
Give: 1,55
